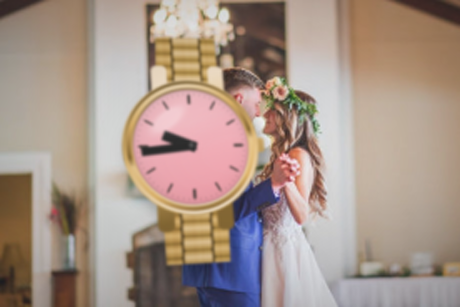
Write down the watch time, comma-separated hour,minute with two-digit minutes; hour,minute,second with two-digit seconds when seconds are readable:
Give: 9,44
